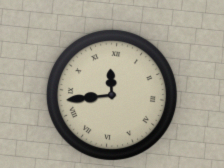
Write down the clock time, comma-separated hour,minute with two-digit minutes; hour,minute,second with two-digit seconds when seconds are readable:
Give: 11,43
